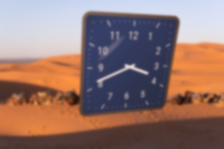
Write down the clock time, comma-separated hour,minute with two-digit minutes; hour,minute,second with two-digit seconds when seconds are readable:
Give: 3,41
